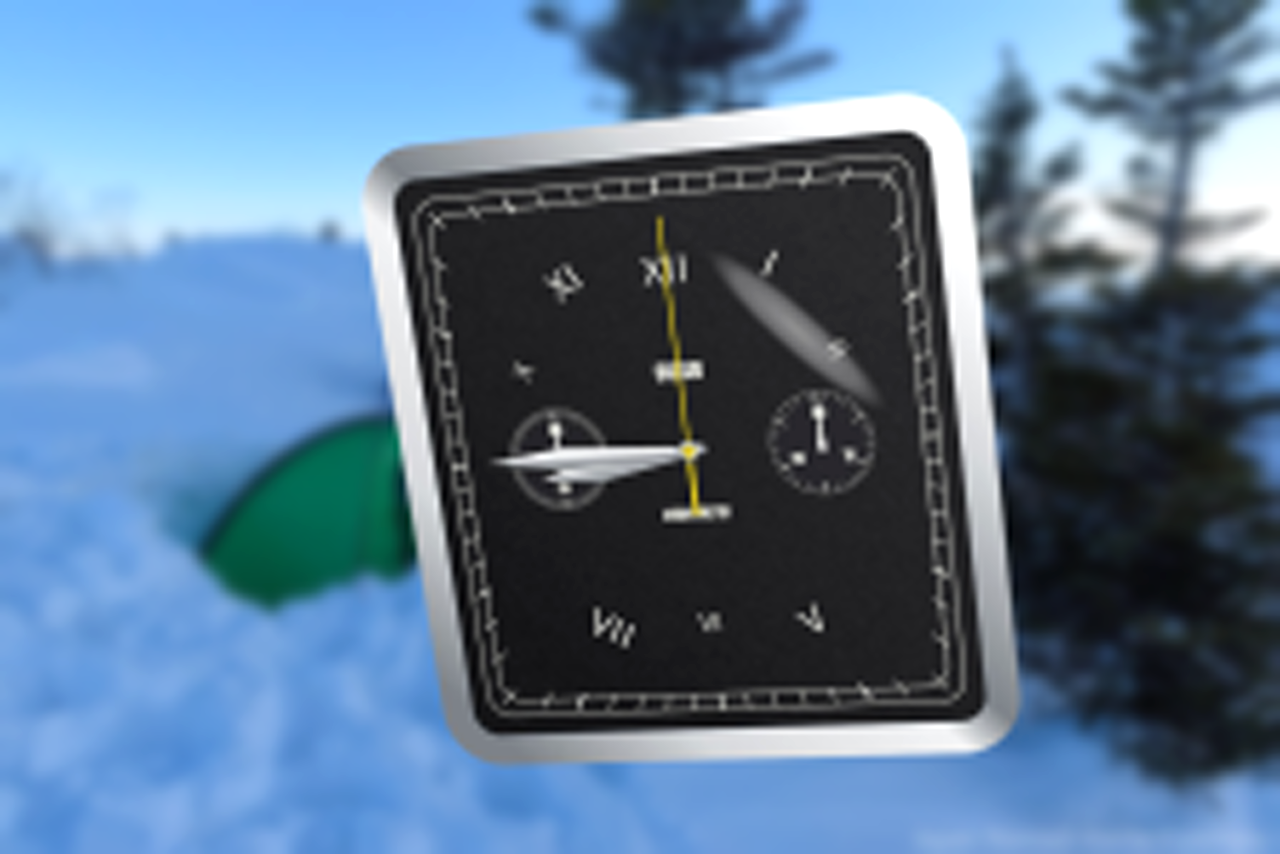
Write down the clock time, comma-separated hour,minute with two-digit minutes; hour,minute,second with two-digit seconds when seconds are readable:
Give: 8,45
